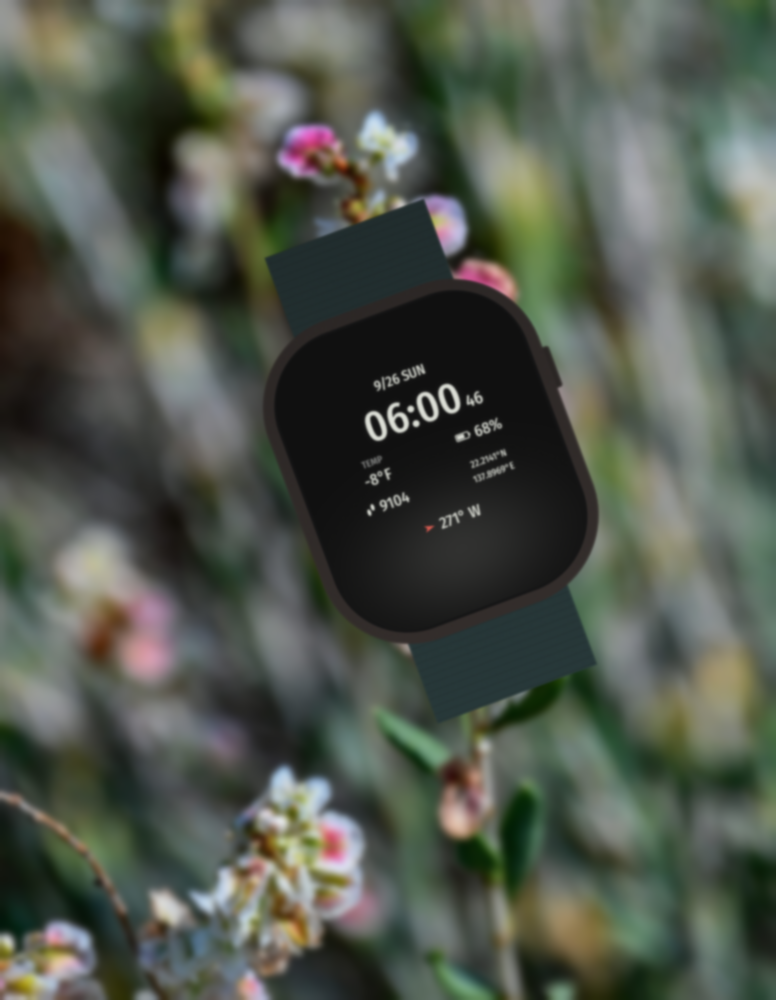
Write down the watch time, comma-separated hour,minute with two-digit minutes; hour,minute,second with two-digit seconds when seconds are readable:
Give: 6,00,46
